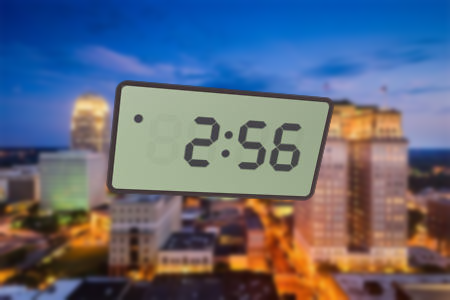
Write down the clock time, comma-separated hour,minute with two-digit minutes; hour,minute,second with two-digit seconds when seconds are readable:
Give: 2,56
